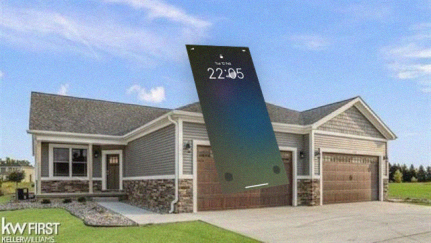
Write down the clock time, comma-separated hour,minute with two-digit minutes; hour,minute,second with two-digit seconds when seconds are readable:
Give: 22,05
